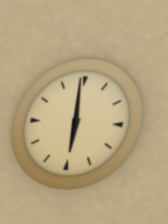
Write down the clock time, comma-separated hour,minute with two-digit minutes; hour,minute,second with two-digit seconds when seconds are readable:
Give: 5,59
